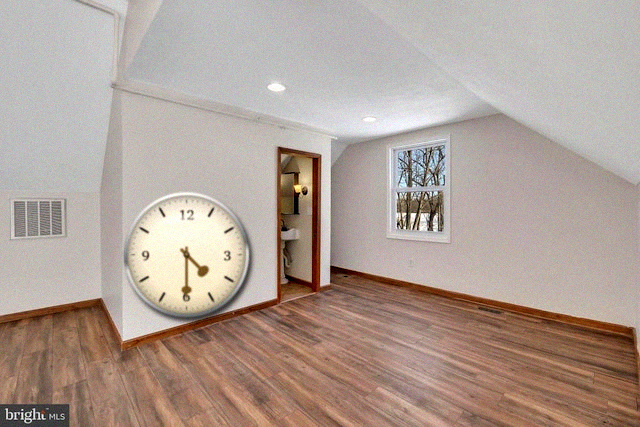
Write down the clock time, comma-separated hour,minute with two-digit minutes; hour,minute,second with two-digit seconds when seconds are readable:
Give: 4,30
